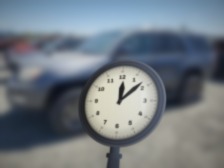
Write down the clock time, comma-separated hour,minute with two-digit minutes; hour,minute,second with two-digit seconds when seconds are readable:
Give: 12,08
